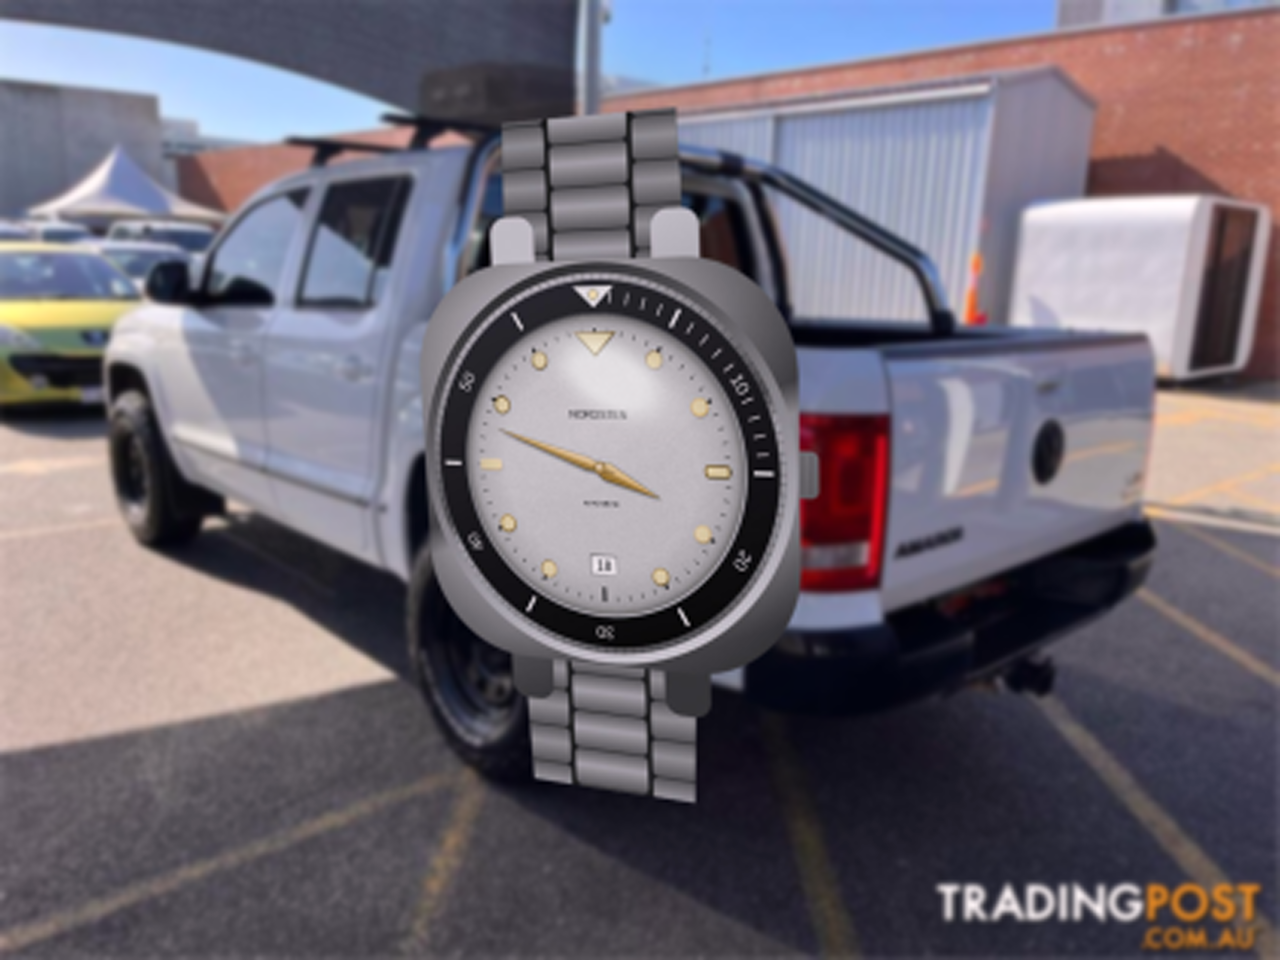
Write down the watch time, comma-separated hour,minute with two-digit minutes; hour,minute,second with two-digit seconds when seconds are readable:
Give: 3,48
